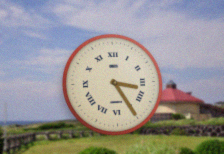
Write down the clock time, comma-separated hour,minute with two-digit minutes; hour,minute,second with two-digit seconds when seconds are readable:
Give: 3,25
